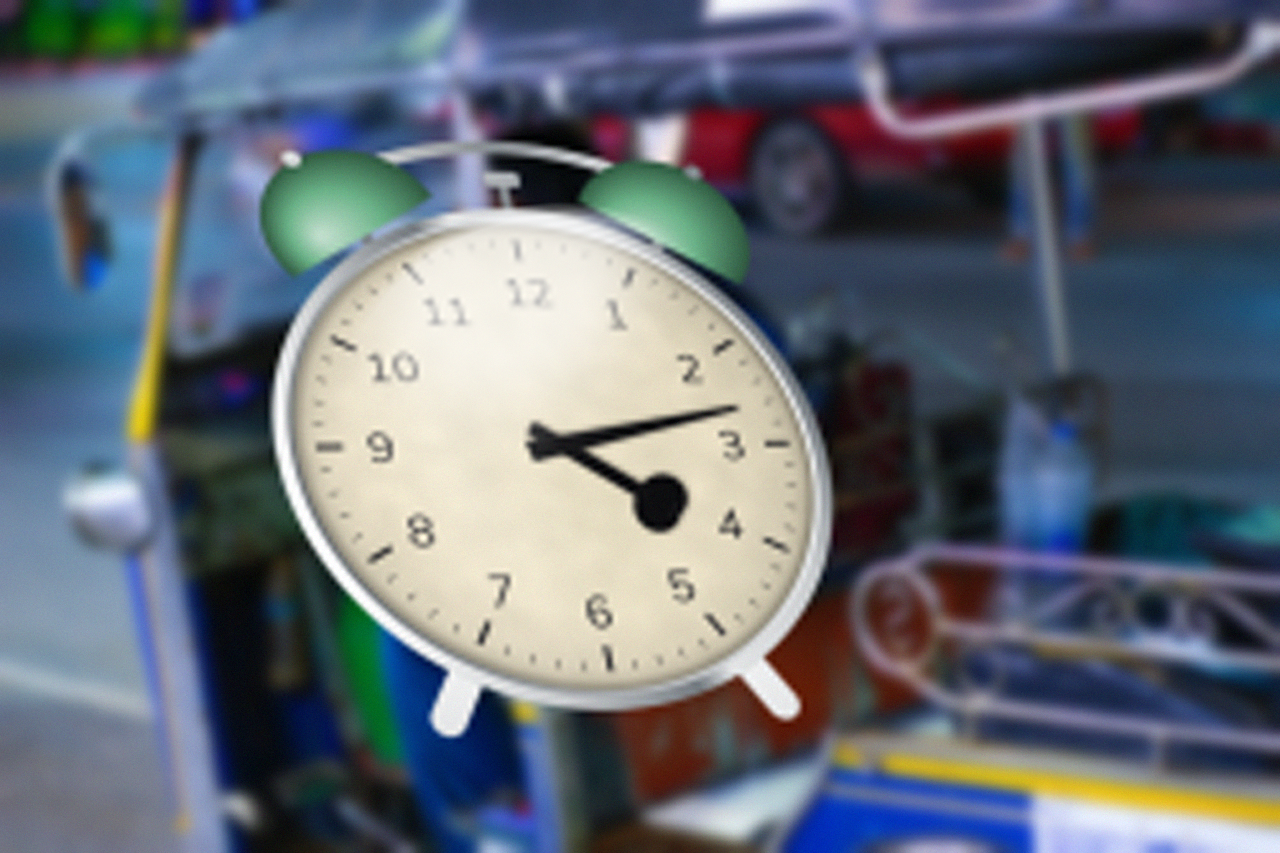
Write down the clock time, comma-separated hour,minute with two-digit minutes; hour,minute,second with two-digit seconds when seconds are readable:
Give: 4,13
